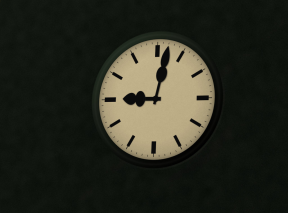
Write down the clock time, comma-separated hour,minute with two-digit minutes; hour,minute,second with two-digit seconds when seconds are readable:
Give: 9,02
